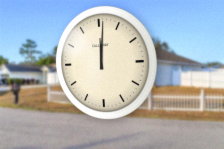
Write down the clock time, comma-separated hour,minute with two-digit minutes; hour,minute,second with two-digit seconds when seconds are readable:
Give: 12,01
